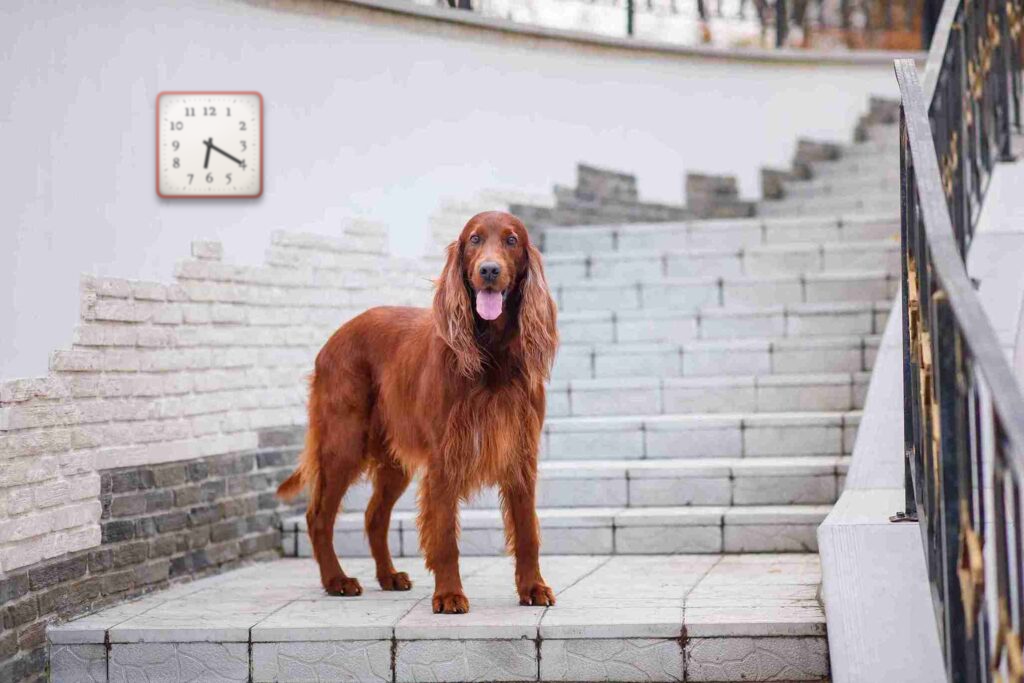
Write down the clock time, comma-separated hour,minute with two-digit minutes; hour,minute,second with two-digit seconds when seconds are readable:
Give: 6,20
